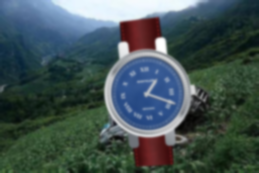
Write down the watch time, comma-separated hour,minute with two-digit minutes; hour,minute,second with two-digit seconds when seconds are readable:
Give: 1,19
